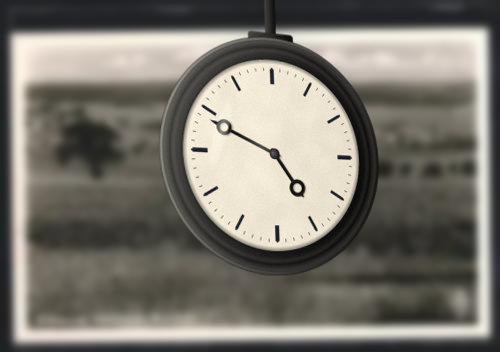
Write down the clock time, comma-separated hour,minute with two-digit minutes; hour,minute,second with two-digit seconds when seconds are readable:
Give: 4,49
